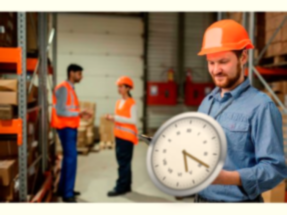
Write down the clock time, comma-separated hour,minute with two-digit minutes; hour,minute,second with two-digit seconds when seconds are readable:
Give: 5,19
